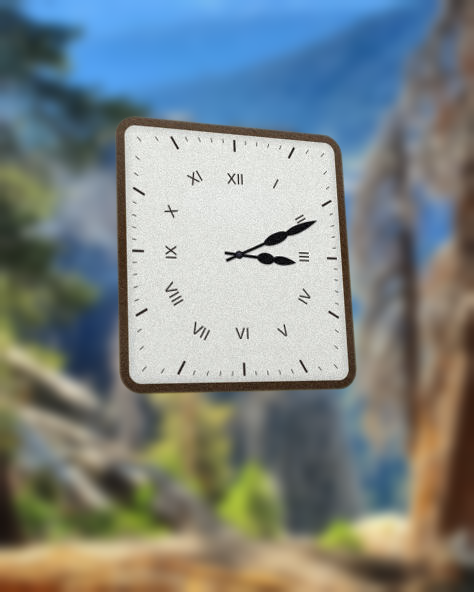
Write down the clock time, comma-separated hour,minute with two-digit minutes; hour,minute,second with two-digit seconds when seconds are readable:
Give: 3,11
